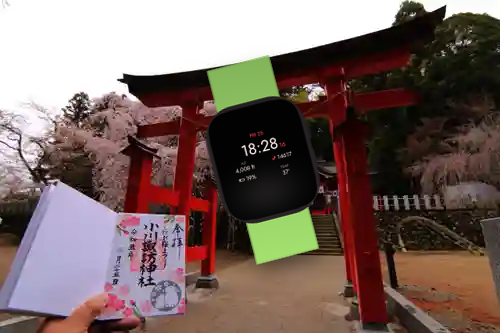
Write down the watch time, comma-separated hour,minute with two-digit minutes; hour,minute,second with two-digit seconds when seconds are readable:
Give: 18,28
